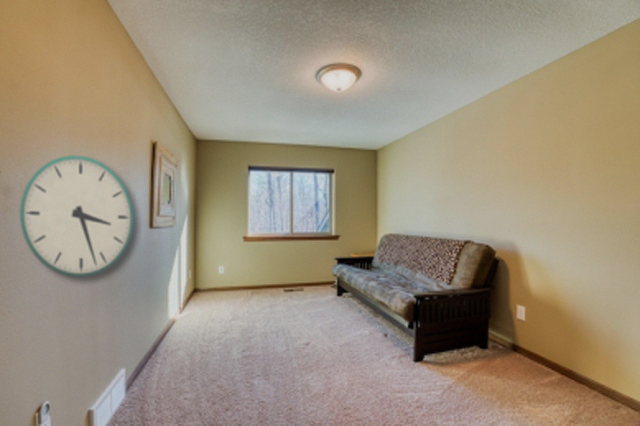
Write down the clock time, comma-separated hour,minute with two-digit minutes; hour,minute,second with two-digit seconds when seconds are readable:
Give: 3,27
